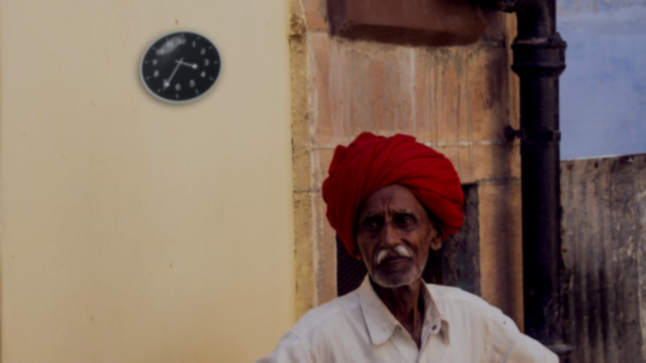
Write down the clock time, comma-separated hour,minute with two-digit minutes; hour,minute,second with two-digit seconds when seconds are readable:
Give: 3,34
